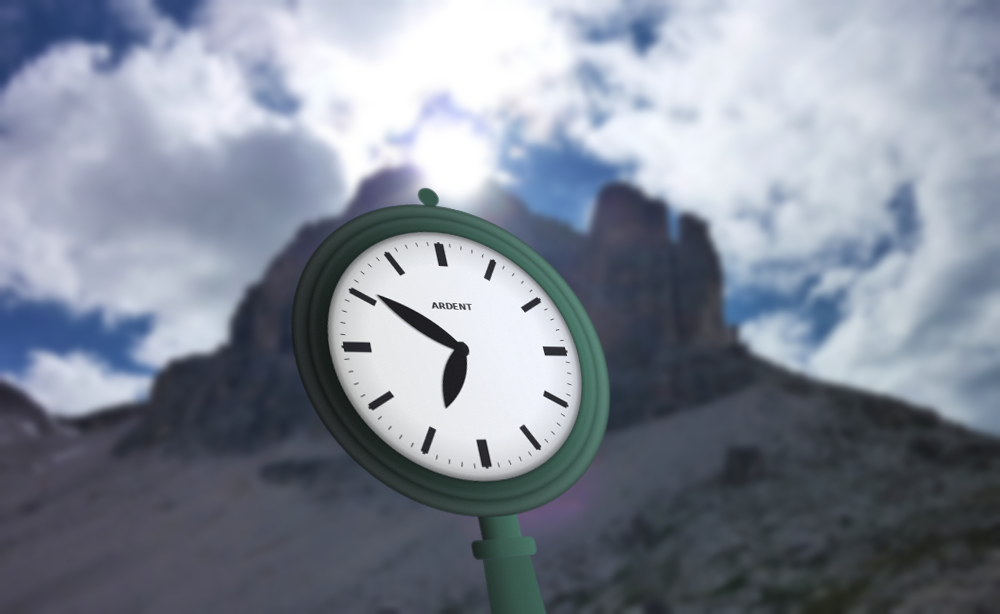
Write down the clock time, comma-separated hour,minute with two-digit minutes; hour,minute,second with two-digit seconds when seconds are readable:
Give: 6,51
